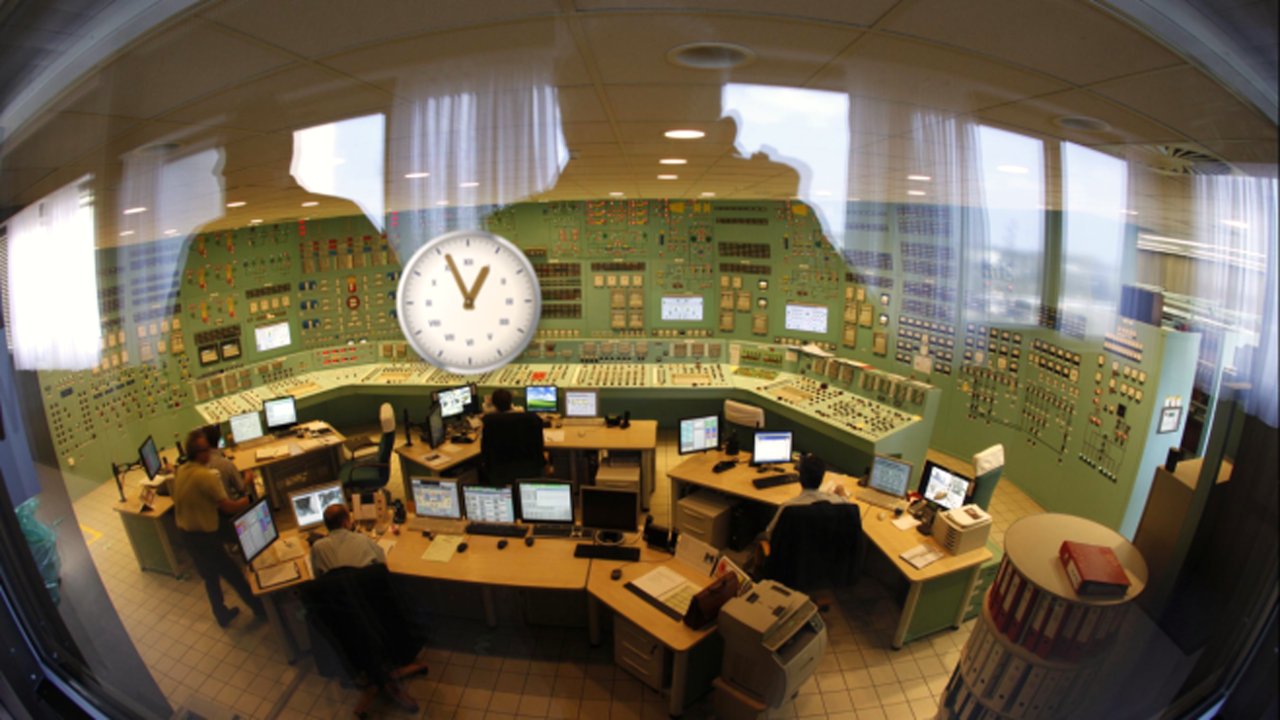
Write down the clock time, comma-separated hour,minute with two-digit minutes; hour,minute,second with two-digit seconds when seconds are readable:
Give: 12,56
